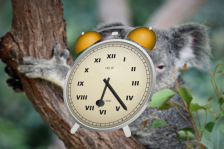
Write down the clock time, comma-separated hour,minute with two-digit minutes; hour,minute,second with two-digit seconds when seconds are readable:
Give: 6,23
